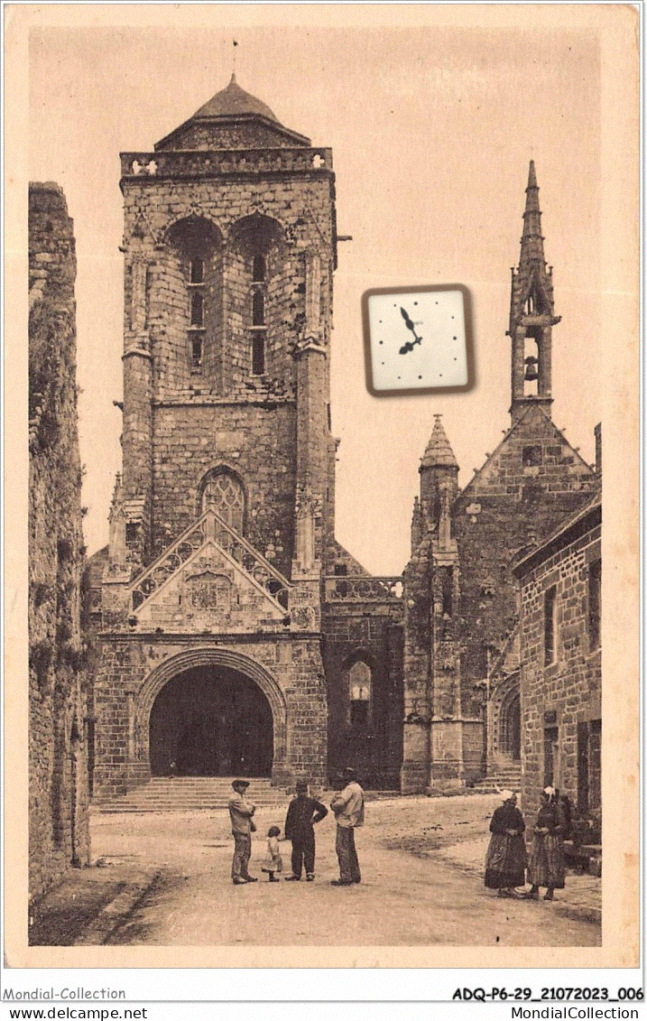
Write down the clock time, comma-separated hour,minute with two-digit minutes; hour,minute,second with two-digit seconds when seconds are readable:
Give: 7,56
